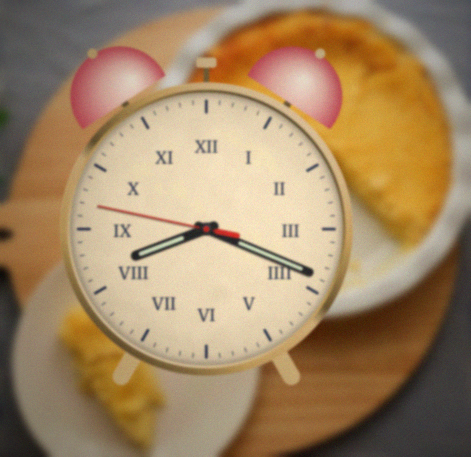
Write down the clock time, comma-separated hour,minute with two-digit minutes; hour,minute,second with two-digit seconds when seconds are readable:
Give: 8,18,47
